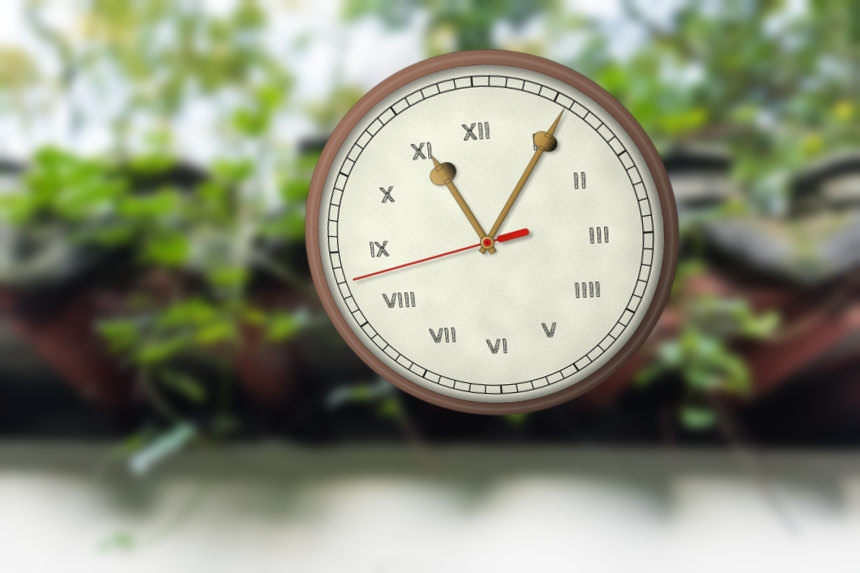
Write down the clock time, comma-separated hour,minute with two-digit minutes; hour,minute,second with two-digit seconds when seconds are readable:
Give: 11,05,43
